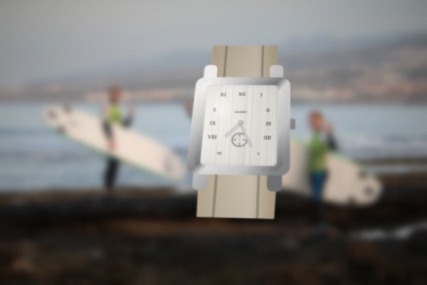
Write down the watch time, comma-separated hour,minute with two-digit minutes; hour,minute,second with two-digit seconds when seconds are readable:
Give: 7,26
